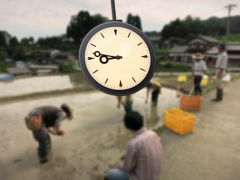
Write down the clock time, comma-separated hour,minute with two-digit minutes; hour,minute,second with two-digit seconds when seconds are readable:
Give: 8,47
